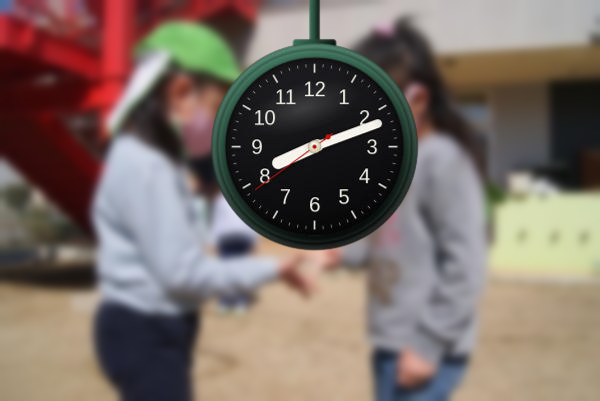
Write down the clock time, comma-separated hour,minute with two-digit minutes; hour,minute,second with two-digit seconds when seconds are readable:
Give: 8,11,39
